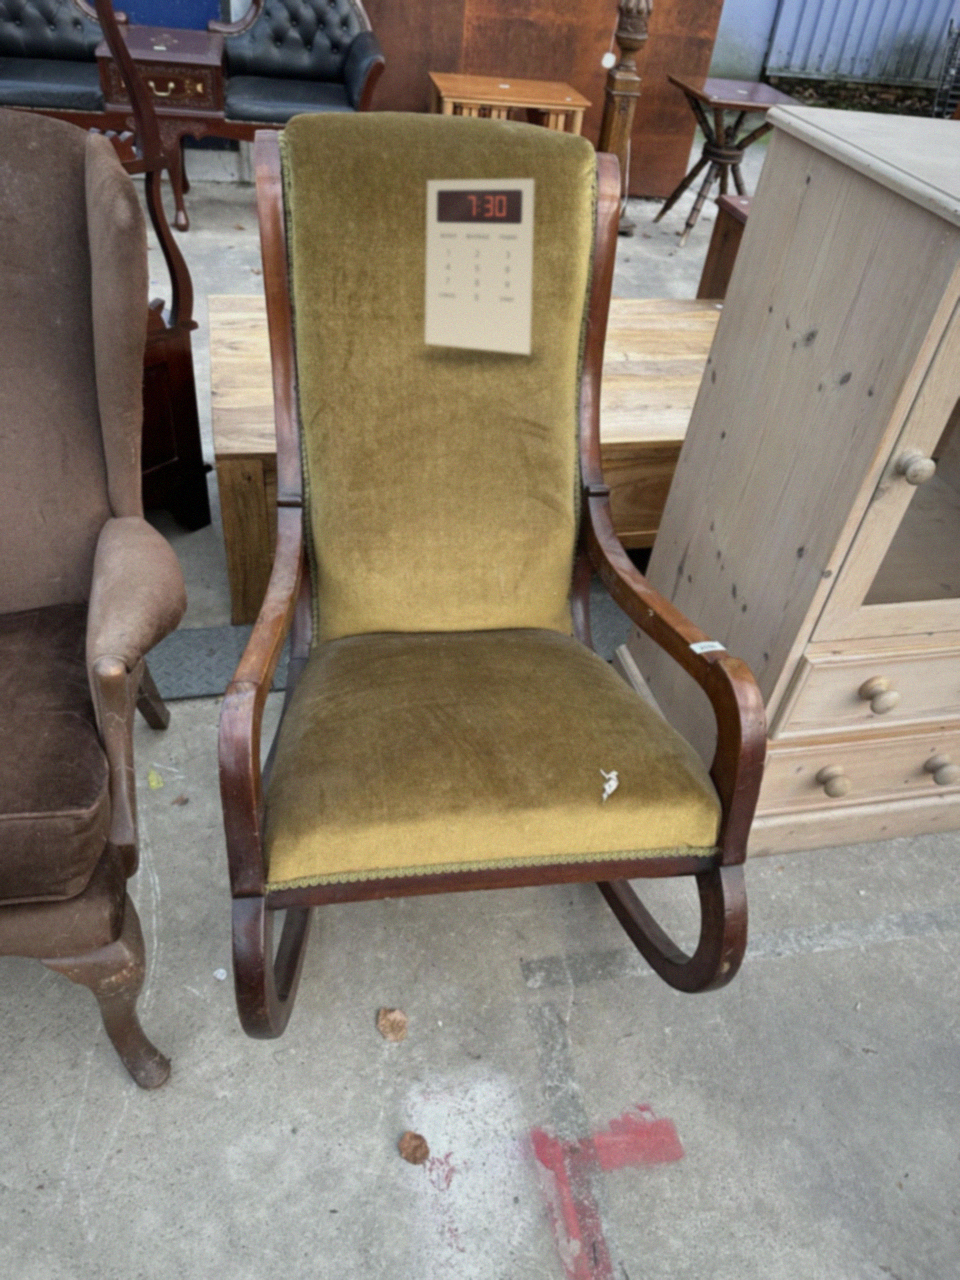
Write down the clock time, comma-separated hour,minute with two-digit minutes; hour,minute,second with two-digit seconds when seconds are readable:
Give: 7,30
